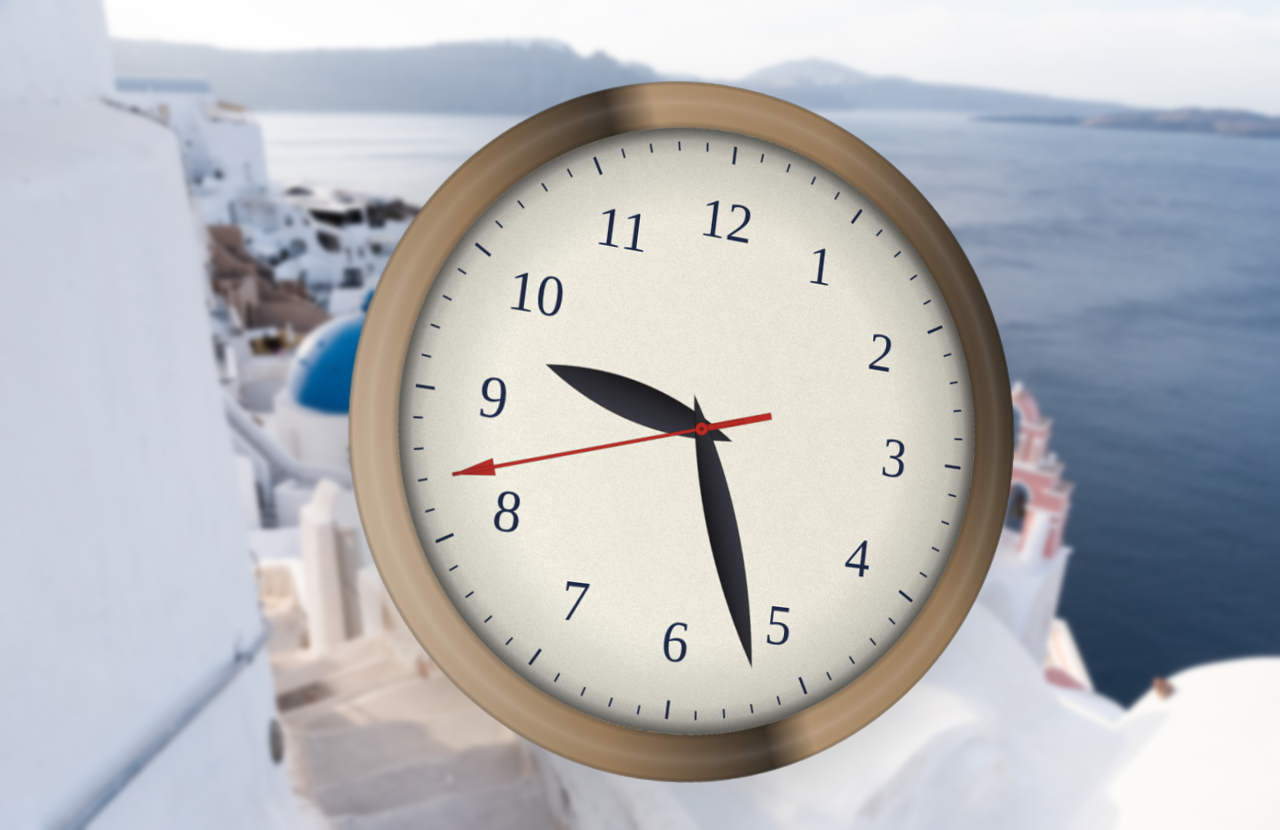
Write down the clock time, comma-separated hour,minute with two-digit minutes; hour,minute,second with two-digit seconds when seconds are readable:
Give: 9,26,42
